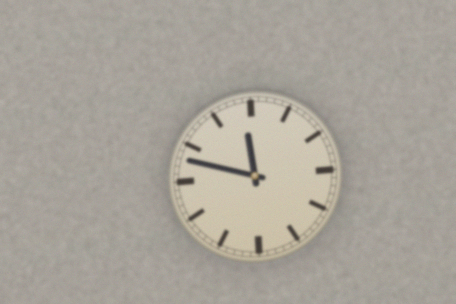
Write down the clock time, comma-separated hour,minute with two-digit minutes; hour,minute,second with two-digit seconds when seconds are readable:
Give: 11,48
